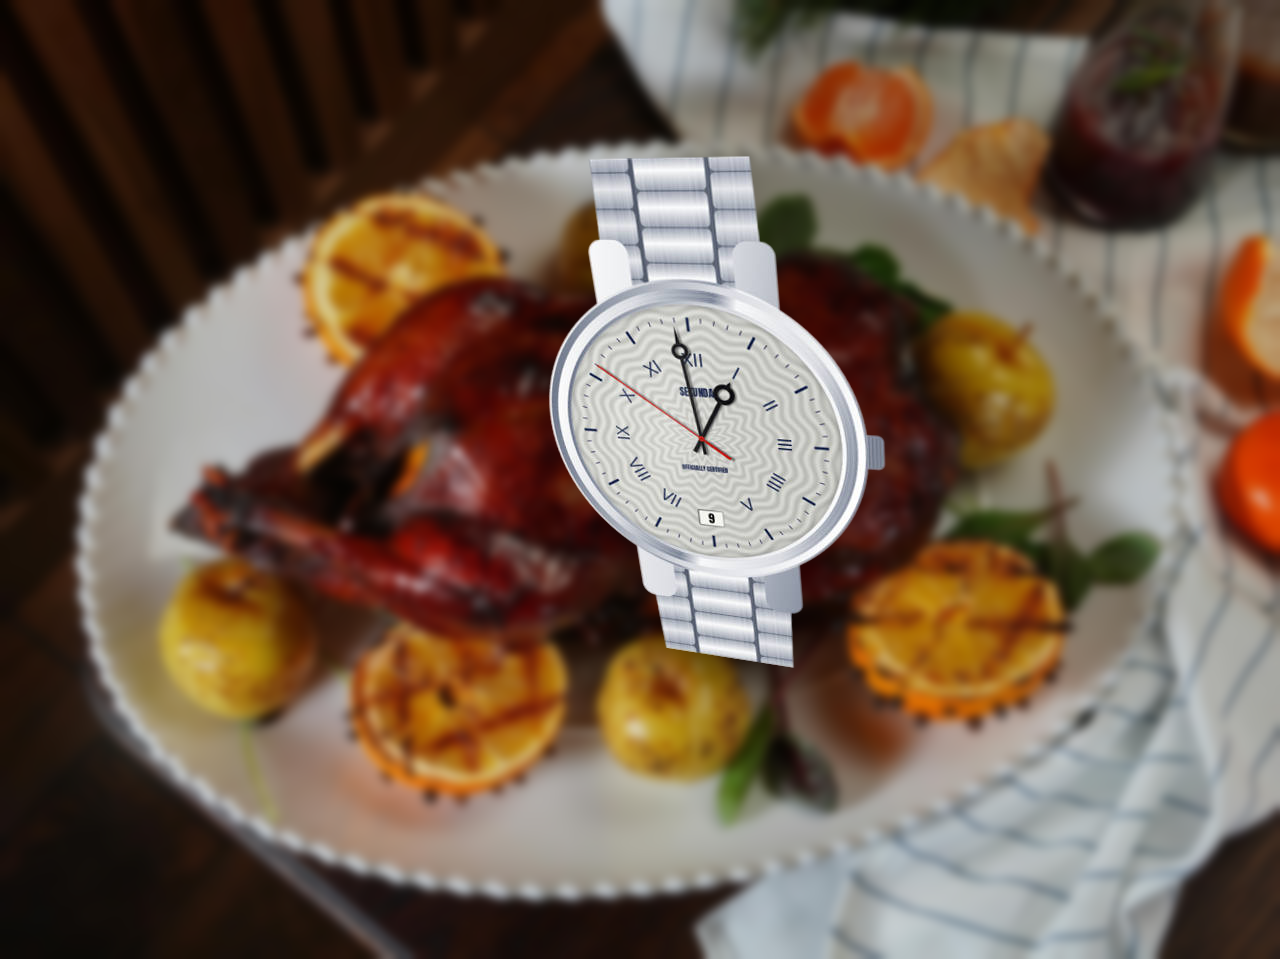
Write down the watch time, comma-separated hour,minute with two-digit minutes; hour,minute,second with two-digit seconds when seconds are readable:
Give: 12,58,51
